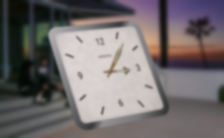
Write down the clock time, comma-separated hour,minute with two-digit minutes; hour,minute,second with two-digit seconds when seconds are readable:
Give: 3,07
